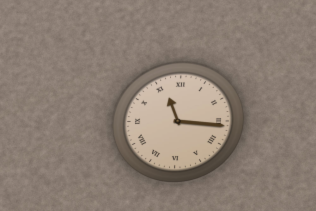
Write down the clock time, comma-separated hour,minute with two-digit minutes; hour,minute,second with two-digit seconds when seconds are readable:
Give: 11,16
